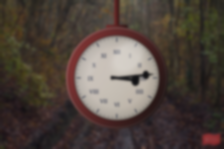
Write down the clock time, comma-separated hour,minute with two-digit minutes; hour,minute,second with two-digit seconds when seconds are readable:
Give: 3,14
